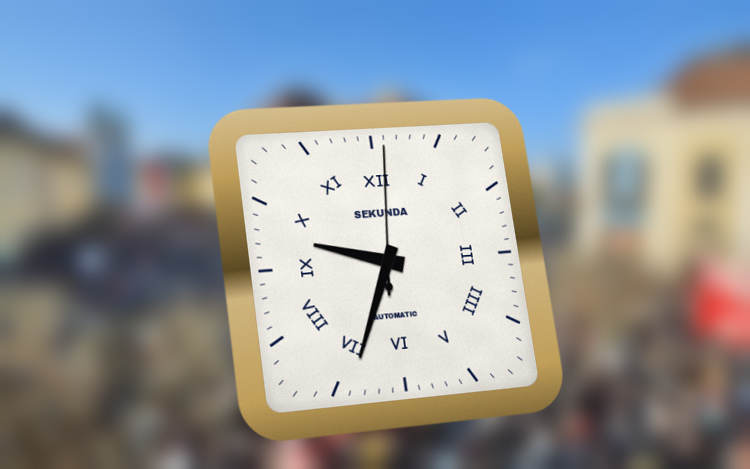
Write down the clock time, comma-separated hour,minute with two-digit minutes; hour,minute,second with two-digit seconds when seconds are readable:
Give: 9,34,01
